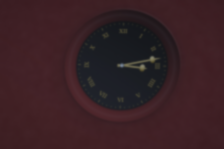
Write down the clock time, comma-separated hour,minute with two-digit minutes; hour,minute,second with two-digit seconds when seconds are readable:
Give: 3,13
